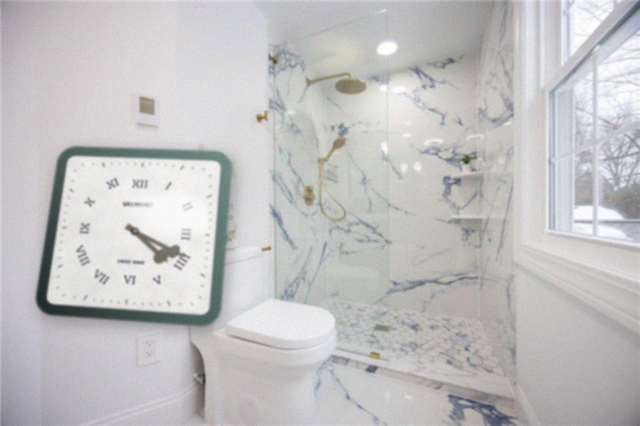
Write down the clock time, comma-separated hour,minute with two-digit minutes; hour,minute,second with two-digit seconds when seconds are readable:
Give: 4,19
